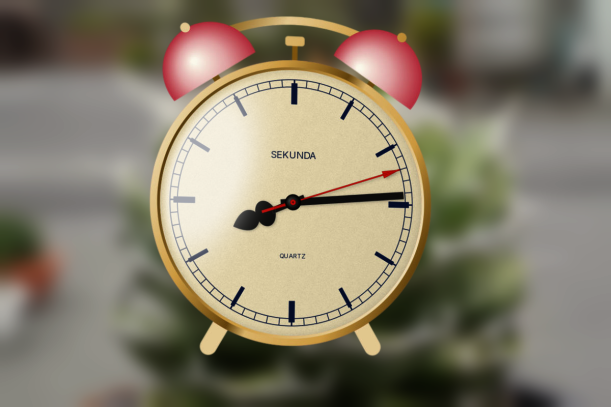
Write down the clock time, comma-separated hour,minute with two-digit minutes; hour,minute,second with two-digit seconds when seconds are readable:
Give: 8,14,12
